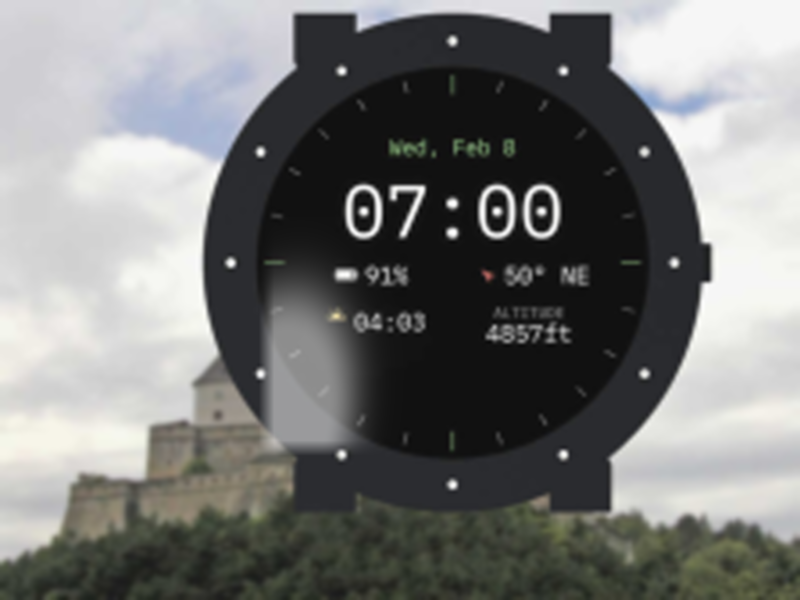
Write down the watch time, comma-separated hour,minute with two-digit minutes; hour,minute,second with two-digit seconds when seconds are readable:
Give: 7,00
